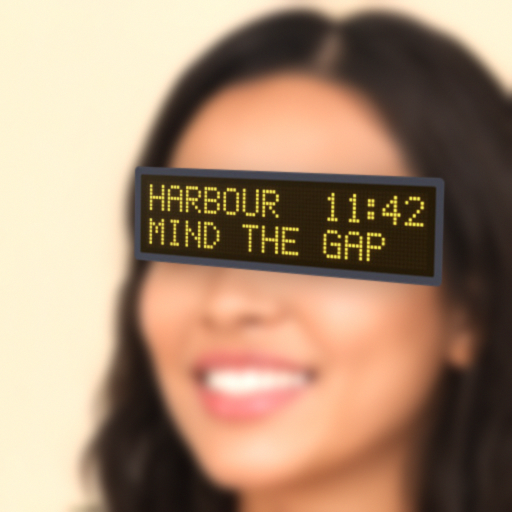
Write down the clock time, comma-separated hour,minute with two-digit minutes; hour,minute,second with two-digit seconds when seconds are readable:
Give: 11,42
